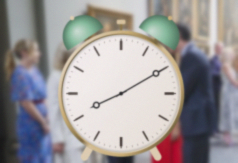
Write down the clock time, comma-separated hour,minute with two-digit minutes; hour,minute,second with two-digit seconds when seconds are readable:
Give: 8,10
